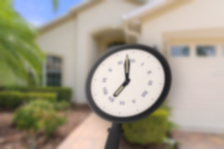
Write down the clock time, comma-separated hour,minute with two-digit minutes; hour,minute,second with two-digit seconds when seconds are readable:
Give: 6,58
